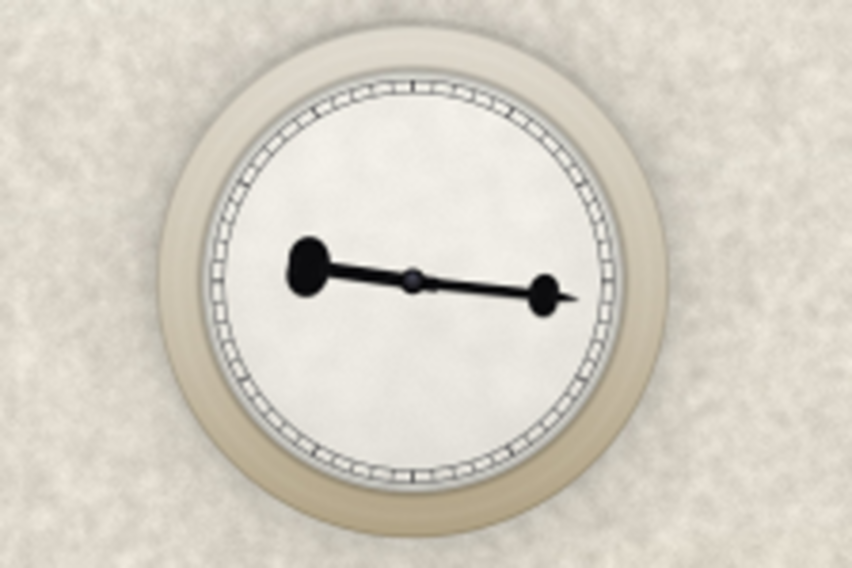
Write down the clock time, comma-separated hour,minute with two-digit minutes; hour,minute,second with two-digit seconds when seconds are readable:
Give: 9,16
